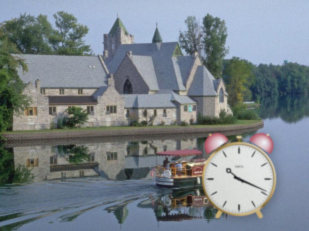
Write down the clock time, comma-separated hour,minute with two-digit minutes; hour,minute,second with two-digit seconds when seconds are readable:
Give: 10,19
